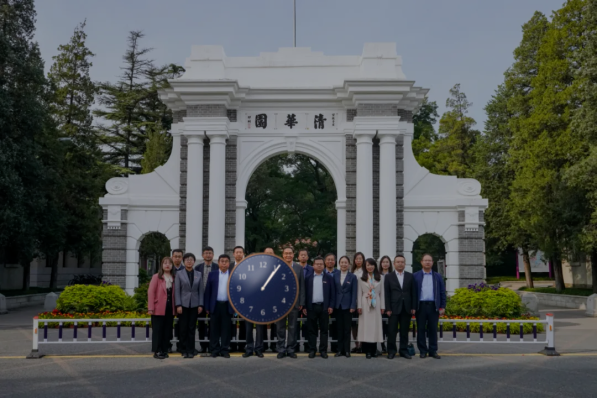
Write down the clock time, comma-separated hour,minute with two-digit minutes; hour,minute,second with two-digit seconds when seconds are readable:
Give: 1,06
